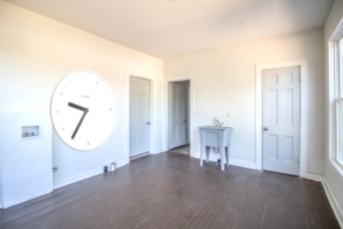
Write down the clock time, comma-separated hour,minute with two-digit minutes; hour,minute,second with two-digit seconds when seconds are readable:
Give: 9,36
